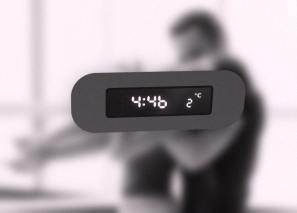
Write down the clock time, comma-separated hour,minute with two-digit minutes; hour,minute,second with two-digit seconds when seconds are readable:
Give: 4,46
